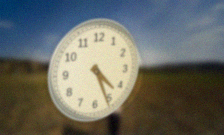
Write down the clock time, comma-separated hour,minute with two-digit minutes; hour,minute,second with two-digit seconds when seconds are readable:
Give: 4,26
